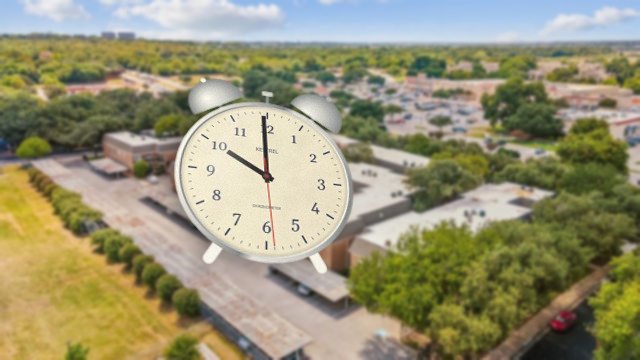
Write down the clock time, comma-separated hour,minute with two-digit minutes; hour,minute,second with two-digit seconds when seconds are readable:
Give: 9,59,29
